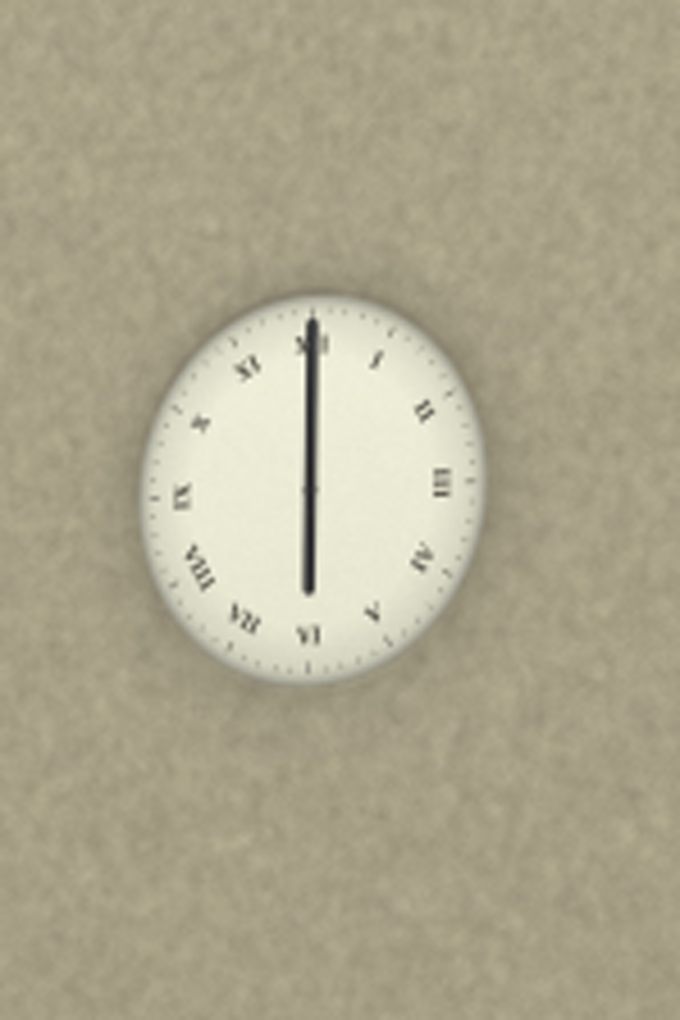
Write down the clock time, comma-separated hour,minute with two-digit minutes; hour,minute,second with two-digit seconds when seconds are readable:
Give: 6,00
